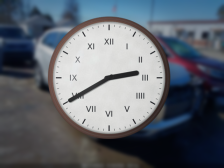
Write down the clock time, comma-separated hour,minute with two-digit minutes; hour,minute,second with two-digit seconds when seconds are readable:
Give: 2,40
